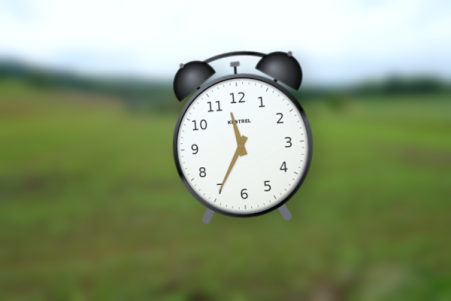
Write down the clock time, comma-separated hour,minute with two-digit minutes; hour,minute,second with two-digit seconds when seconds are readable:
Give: 11,35
